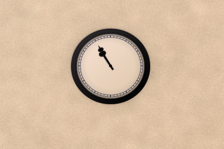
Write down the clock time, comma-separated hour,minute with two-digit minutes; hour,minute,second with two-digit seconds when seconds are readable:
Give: 10,55
